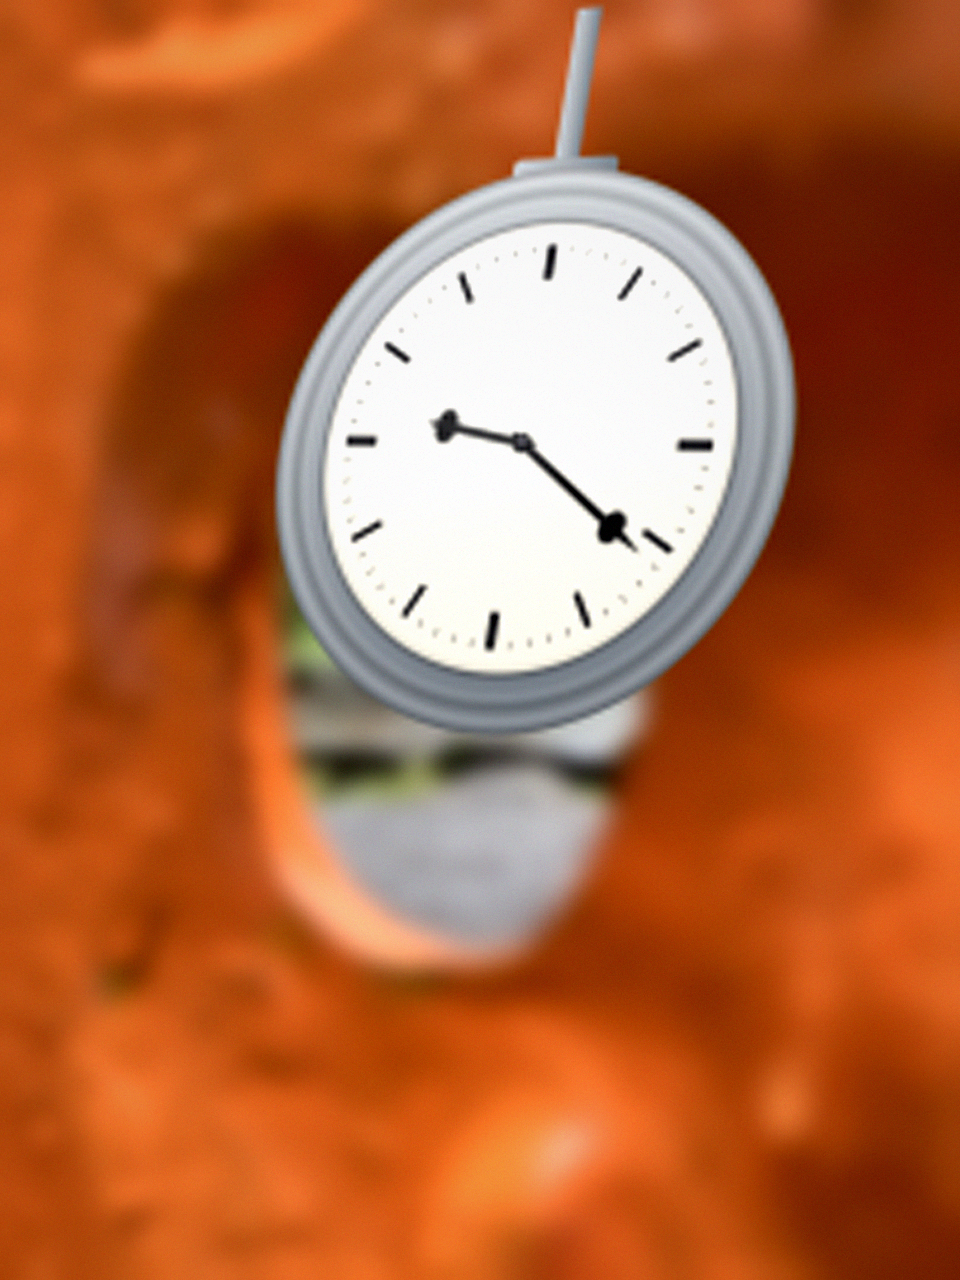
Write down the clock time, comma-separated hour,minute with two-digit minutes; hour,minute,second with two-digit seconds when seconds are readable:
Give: 9,21
